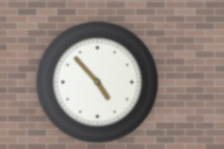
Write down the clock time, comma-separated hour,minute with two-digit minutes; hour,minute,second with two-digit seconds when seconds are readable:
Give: 4,53
